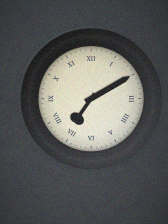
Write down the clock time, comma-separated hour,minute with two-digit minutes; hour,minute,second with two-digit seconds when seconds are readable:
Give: 7,10
